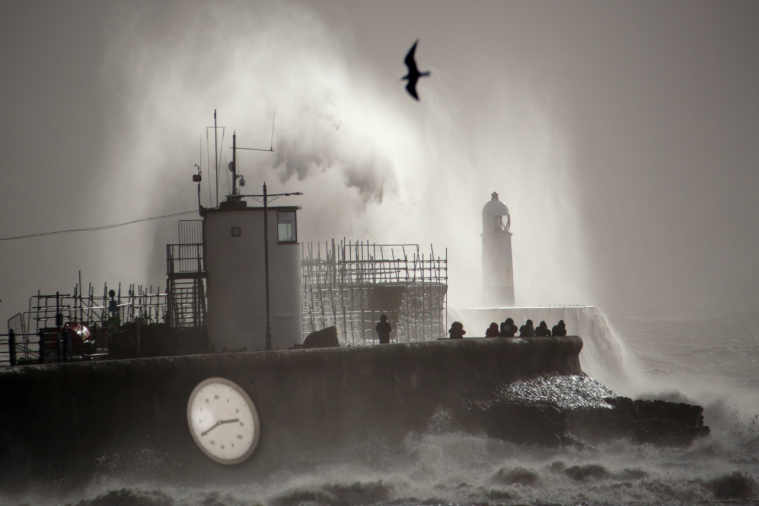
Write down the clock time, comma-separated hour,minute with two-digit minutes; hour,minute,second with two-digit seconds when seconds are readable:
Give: 2,40
